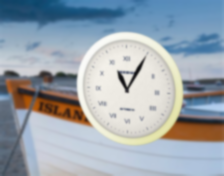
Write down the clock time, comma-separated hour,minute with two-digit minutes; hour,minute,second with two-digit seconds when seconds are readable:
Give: 11,05
